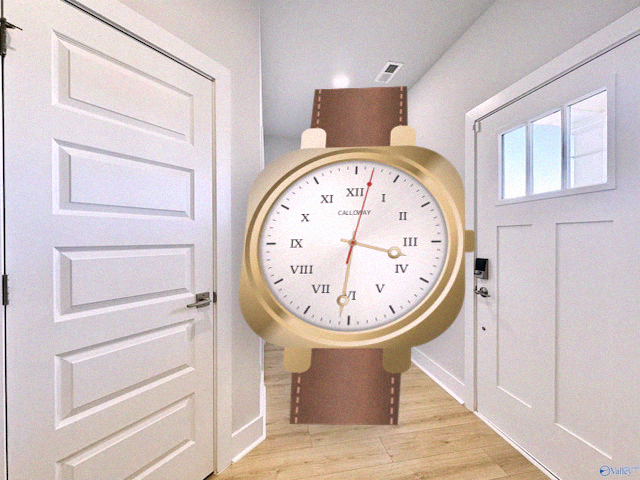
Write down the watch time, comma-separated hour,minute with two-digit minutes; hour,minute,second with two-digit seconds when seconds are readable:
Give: 3,31,02
